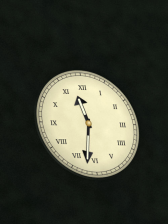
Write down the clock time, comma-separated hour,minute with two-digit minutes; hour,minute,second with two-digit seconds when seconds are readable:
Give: 11,32
